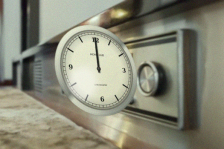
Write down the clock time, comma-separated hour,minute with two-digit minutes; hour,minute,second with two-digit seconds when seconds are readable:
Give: 12,00
